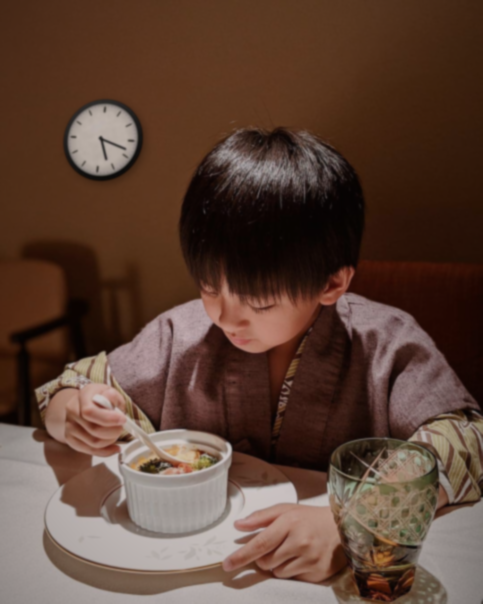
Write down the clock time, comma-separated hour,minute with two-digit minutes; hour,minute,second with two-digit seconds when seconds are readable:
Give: 5,18
